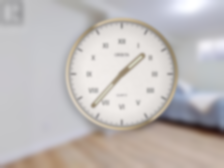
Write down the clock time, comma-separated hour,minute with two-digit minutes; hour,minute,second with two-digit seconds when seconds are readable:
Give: 1,37
